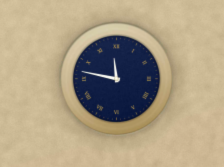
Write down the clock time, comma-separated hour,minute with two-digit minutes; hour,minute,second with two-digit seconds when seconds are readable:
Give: 11,47
